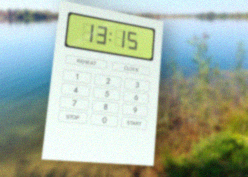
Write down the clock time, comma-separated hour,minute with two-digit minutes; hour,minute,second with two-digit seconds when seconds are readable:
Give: 13,15
